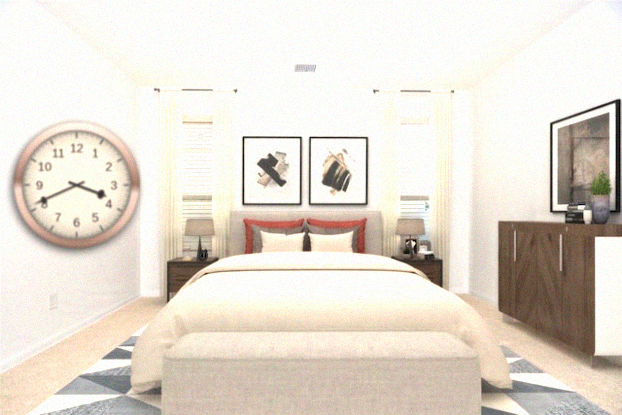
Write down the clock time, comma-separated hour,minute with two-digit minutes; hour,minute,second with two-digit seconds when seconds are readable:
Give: 3,41
